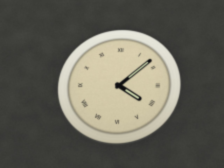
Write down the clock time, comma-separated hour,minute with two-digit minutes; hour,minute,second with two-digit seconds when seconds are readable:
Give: 4,08
